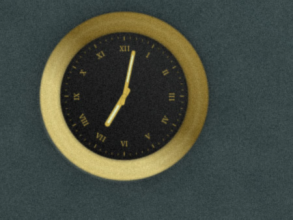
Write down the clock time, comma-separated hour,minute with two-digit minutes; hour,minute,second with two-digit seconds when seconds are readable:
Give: 7,02
